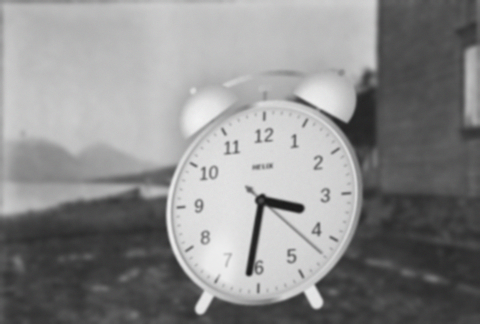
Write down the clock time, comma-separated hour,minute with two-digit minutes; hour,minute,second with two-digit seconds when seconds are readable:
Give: 3,31,22
